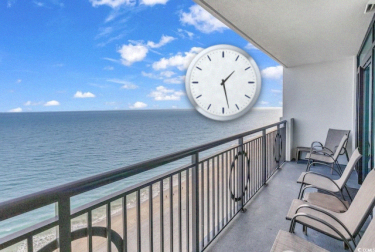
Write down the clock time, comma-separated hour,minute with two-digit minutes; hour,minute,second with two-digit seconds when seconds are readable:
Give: 1,28
